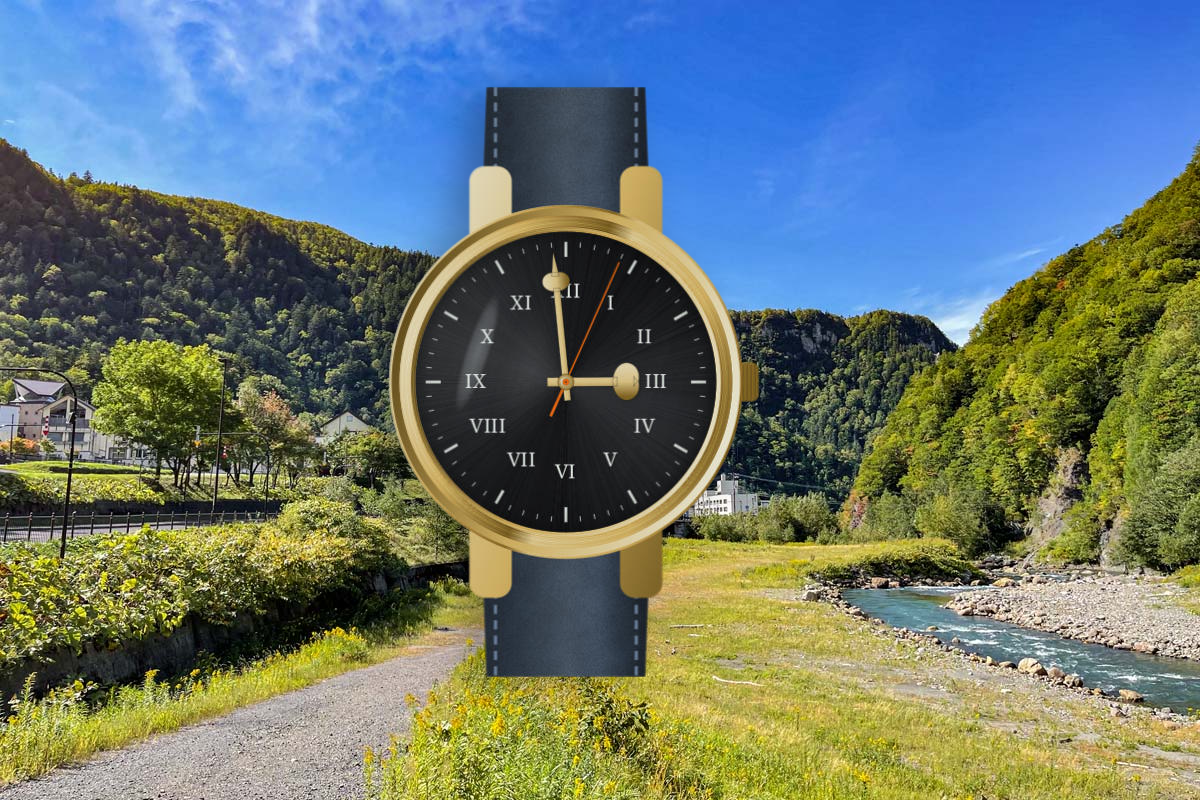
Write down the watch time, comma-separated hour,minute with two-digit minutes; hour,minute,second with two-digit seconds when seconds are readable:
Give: 2,59,04
